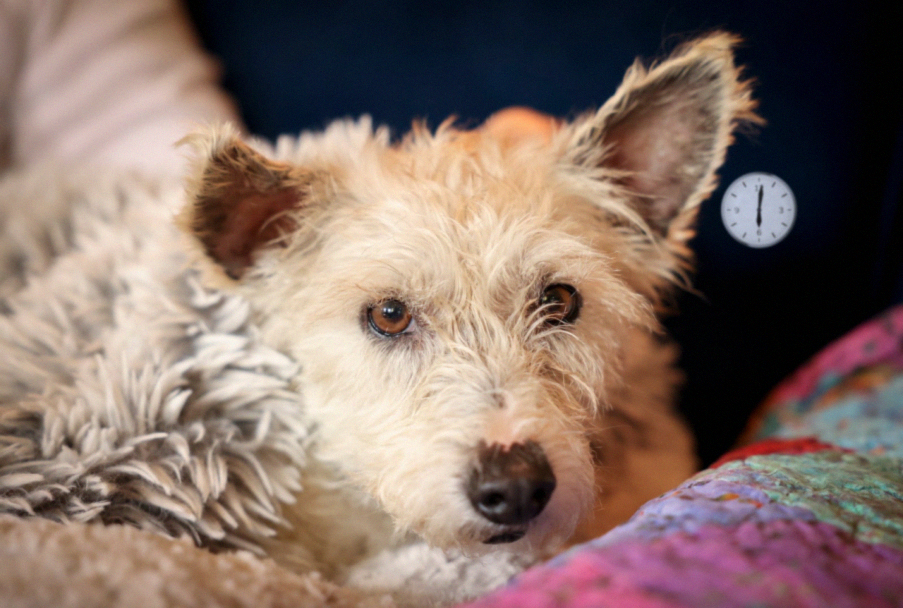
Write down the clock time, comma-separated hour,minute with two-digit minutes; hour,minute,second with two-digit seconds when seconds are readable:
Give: 6,01
